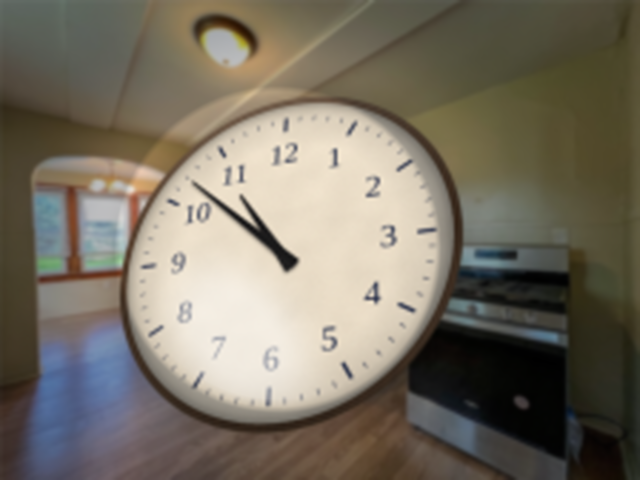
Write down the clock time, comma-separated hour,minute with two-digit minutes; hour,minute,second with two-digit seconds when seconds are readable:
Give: 10,52
